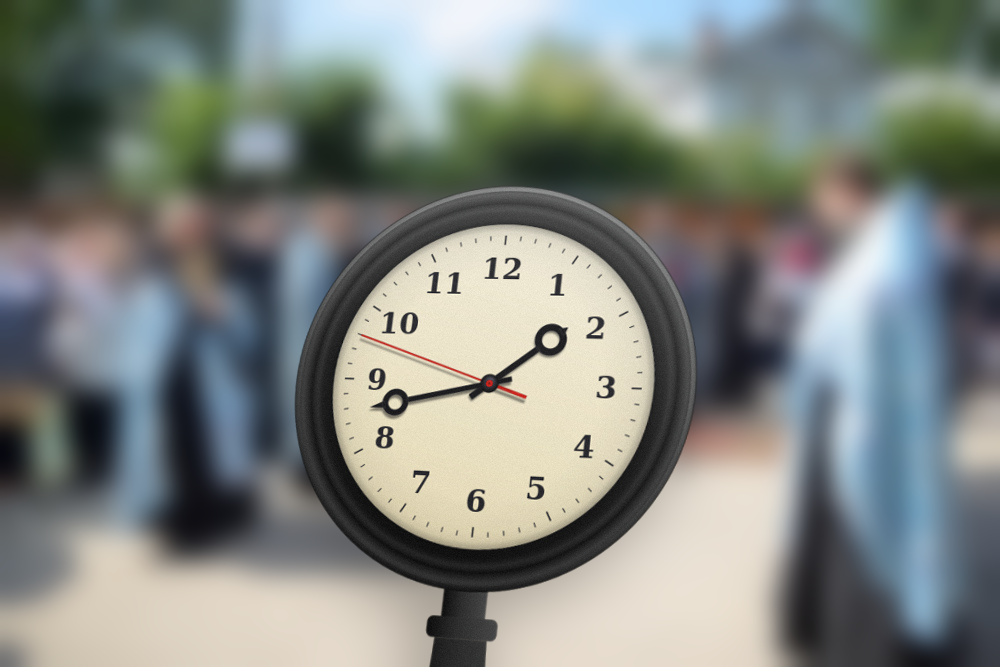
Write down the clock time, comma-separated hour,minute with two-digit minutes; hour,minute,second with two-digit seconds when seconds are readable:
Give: 1,42,48
